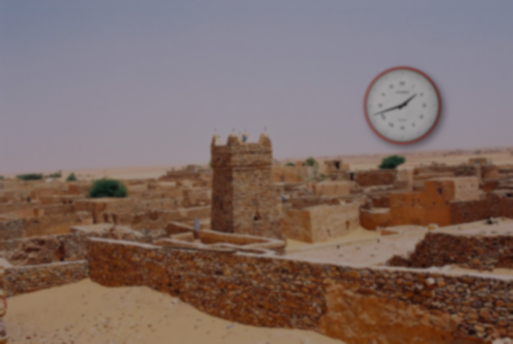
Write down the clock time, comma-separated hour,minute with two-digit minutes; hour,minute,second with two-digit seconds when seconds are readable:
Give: 1,42
